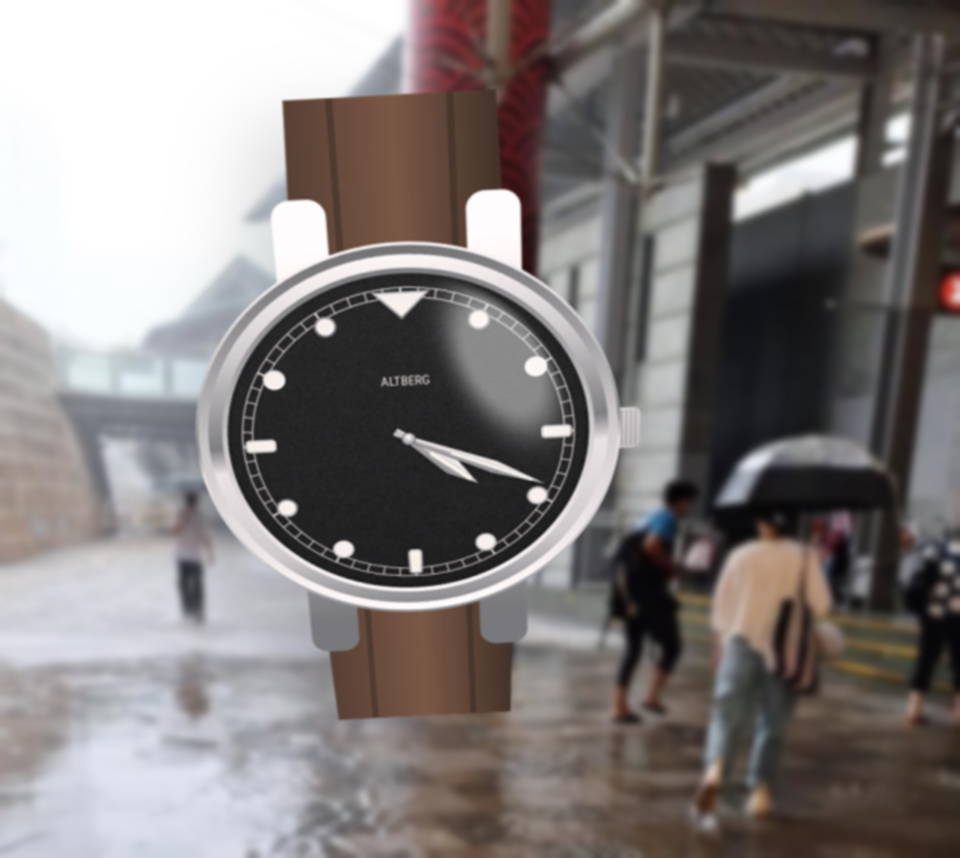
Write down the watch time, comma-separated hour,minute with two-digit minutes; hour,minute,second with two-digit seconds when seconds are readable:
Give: 4,19
